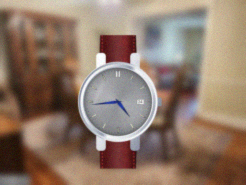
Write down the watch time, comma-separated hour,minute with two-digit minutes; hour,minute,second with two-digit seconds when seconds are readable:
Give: 4,44
